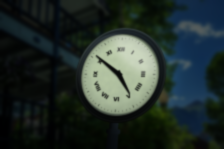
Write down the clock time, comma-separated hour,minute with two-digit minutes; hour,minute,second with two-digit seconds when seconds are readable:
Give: 4,51
